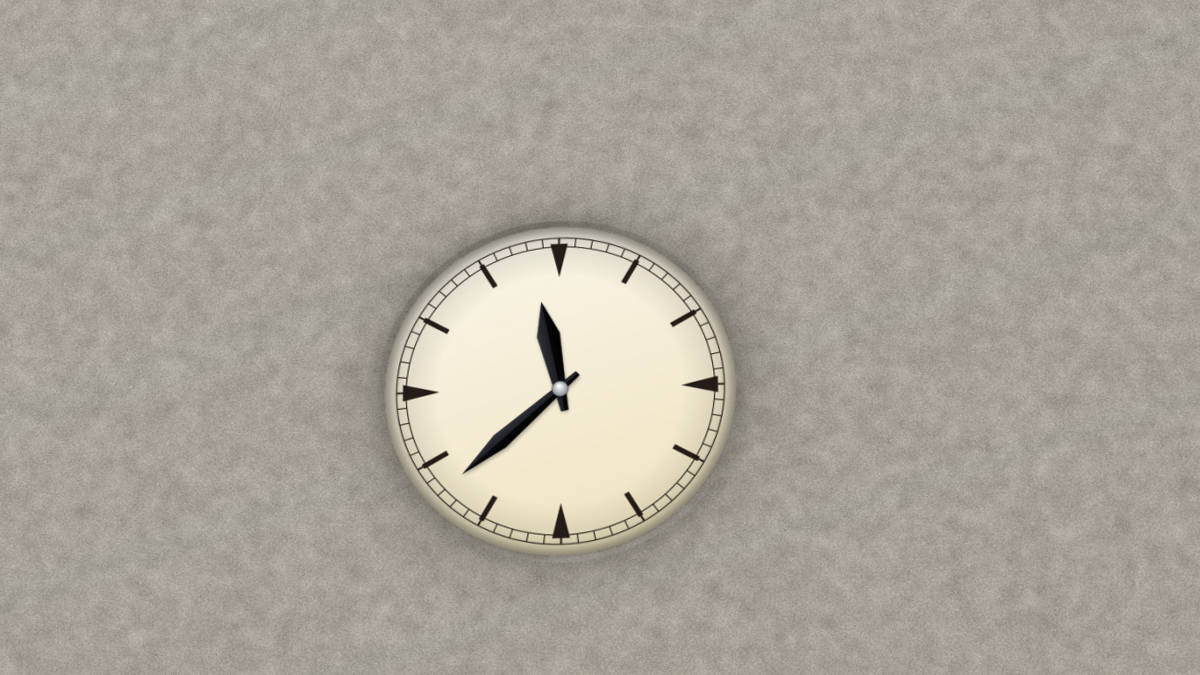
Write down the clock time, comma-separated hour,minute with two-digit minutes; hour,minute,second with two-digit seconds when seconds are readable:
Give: 11,38
